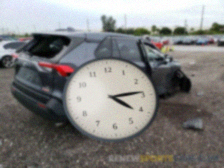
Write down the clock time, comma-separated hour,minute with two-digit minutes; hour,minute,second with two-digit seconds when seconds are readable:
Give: 4,14
